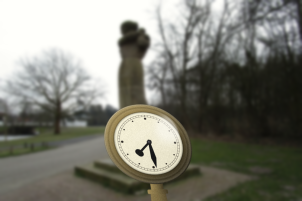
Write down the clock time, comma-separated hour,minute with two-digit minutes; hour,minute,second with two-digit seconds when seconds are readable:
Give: 7,29
